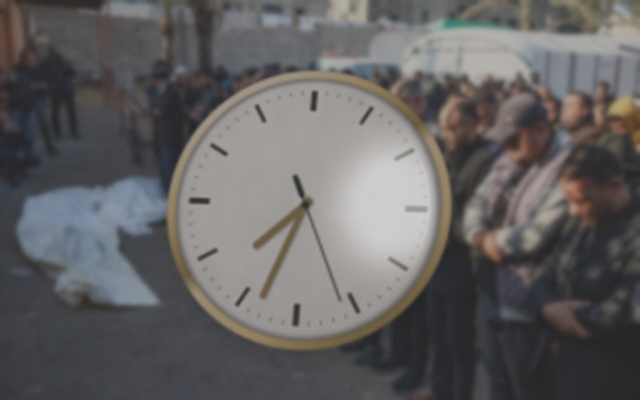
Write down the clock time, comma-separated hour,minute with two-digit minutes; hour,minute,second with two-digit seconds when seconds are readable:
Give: 7,33,26
